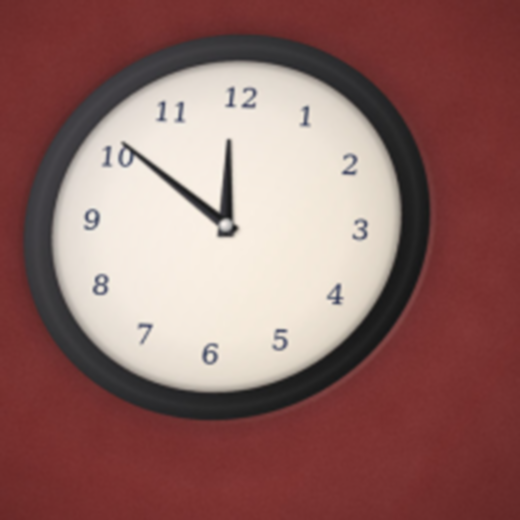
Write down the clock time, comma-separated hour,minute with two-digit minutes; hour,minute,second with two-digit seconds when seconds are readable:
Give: 11,51
